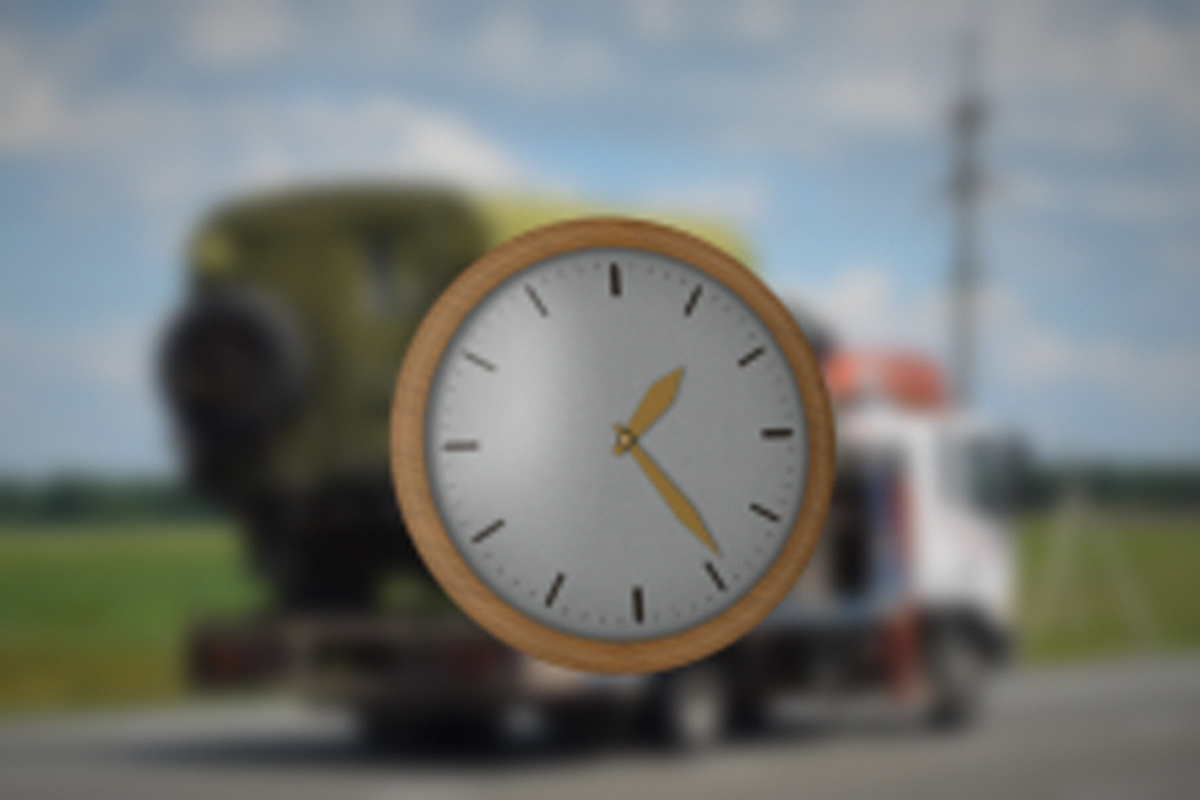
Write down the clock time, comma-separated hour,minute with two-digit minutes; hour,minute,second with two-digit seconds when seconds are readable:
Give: 1,24
